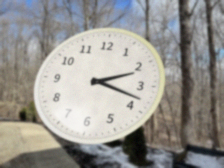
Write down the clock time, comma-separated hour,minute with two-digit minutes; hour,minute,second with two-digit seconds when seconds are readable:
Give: 2,18
